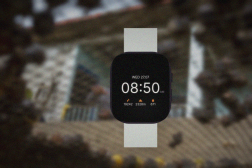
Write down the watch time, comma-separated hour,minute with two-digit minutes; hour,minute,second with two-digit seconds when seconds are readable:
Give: 8,50
